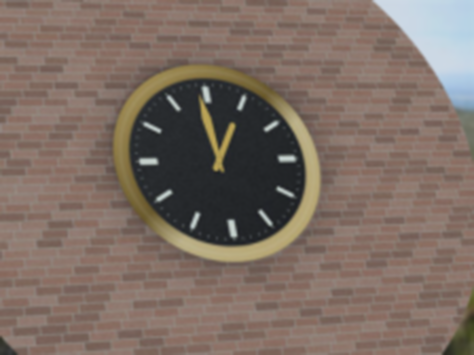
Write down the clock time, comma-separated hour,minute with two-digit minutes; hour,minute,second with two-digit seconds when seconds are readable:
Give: 12,59
